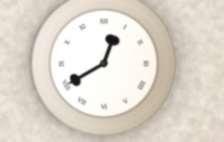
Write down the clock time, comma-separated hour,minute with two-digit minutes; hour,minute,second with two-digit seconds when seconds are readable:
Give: 12,40
